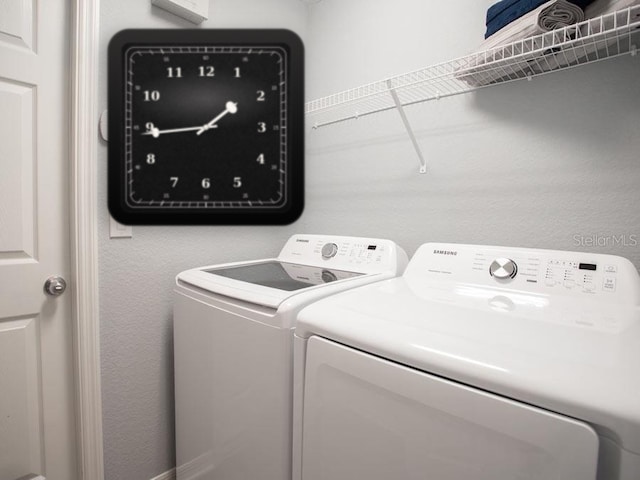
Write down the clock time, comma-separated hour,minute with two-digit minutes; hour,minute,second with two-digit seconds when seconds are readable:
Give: 1,44
